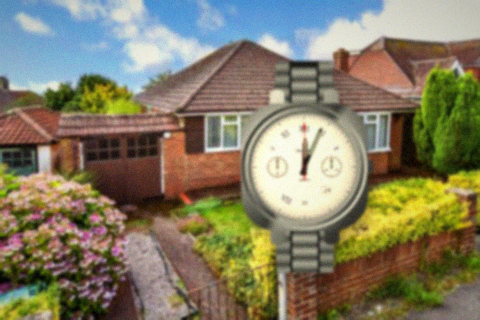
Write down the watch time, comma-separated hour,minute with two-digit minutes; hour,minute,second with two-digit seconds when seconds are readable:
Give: 12,04
